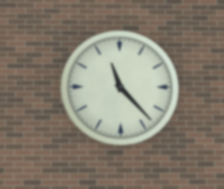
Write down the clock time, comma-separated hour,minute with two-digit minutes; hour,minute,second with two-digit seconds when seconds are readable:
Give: 11,23
